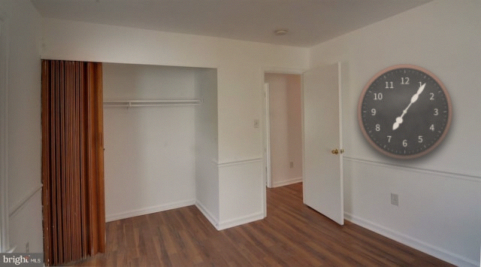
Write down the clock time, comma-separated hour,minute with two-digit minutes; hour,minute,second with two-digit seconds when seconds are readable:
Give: 7,06
